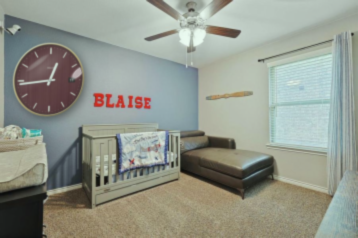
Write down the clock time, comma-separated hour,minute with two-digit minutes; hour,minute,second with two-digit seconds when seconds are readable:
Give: 12,44
